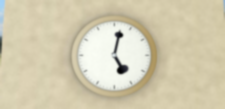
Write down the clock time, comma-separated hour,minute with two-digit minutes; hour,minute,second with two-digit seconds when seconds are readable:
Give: 5,02
